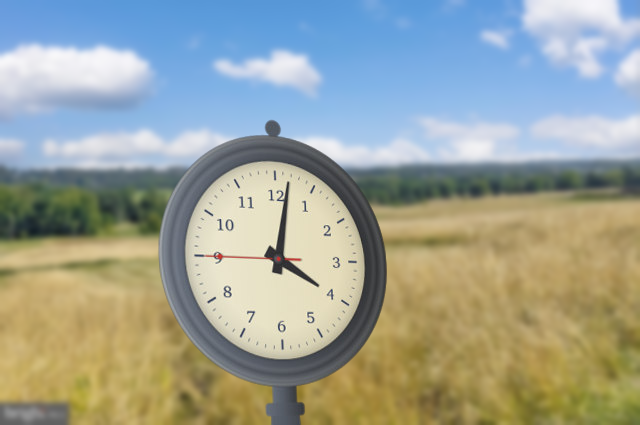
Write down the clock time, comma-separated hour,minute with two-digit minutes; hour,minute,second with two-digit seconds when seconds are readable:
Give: 4,01,45
